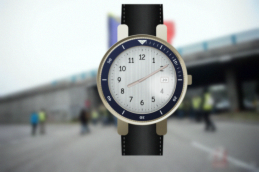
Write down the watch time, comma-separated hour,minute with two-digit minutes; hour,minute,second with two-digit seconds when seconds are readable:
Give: 8,10
